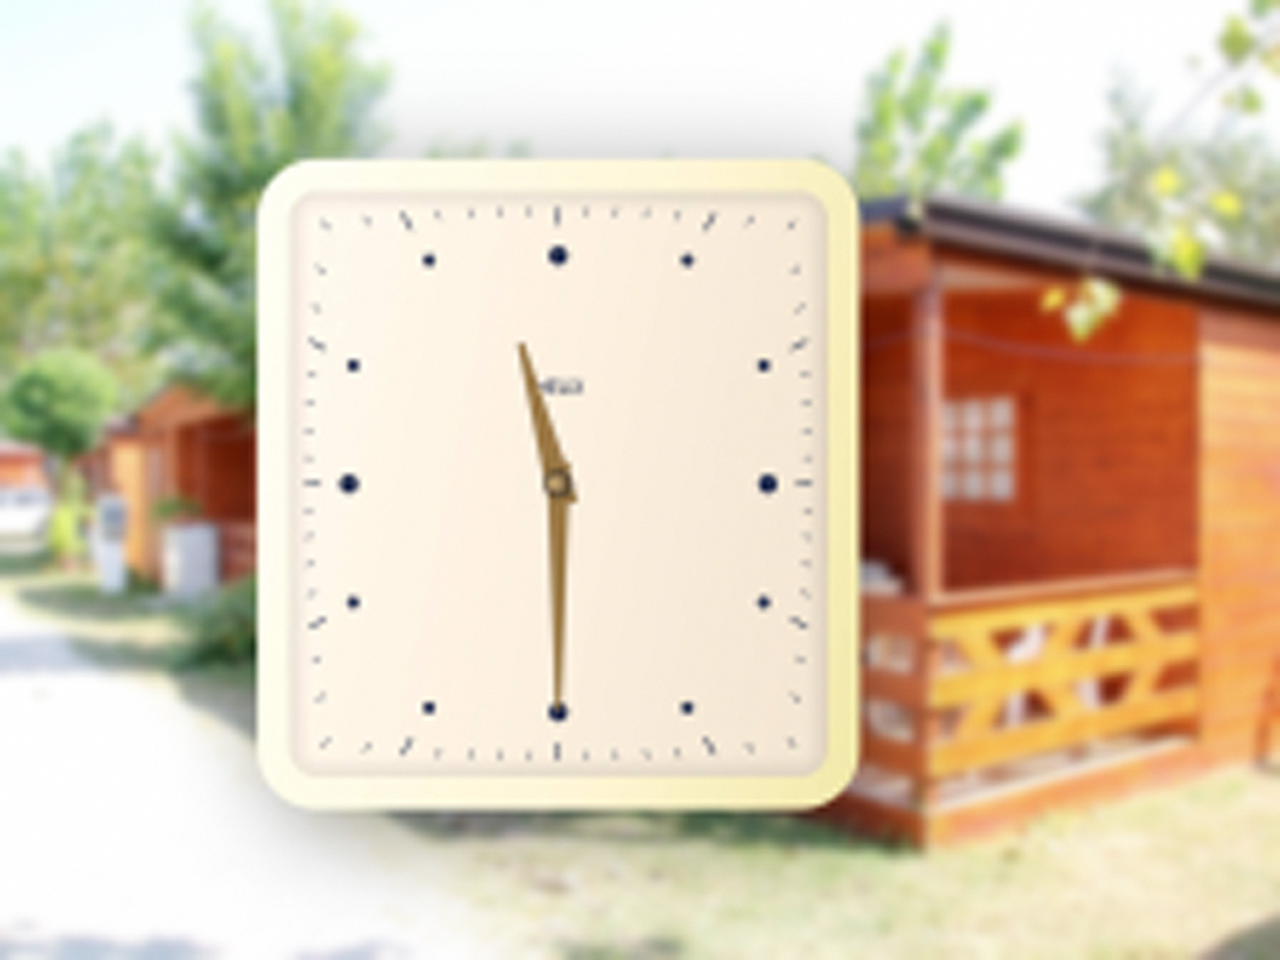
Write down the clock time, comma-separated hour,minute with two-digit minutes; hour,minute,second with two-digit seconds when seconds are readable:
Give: 11,30
